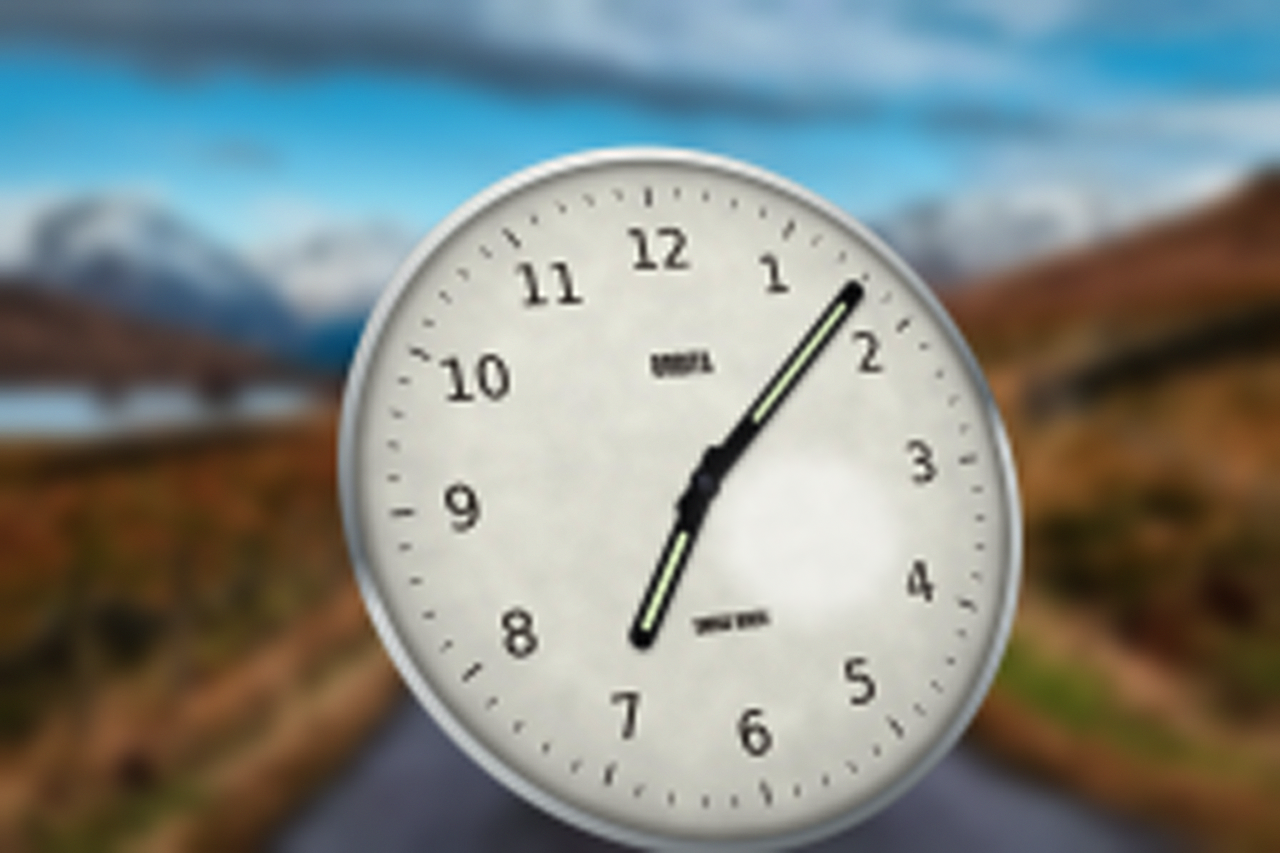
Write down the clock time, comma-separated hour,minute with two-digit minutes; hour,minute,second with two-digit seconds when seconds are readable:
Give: 7,08
